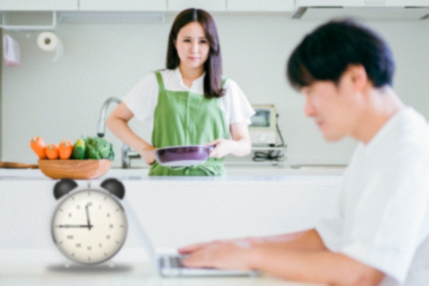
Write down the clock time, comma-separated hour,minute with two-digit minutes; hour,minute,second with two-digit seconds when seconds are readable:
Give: 11,45
